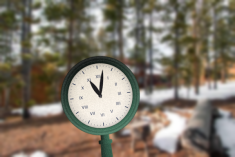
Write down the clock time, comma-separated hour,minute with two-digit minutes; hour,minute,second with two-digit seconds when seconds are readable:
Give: 11,02
